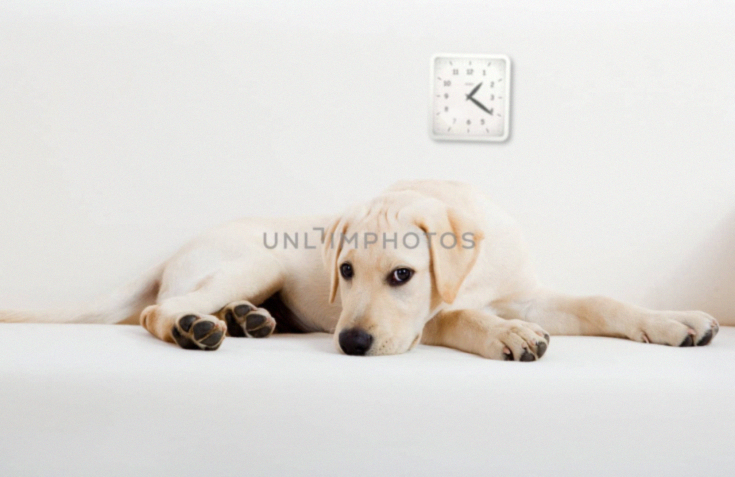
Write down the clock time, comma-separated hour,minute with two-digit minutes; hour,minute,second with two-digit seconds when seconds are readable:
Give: 1,21
